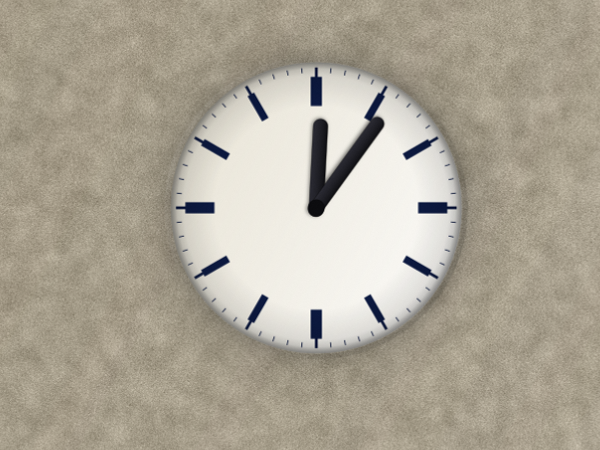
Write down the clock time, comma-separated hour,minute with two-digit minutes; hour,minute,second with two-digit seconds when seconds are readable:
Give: 12,06
